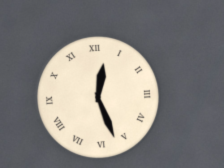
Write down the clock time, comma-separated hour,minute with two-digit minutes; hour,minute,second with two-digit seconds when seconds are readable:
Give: 12,27
